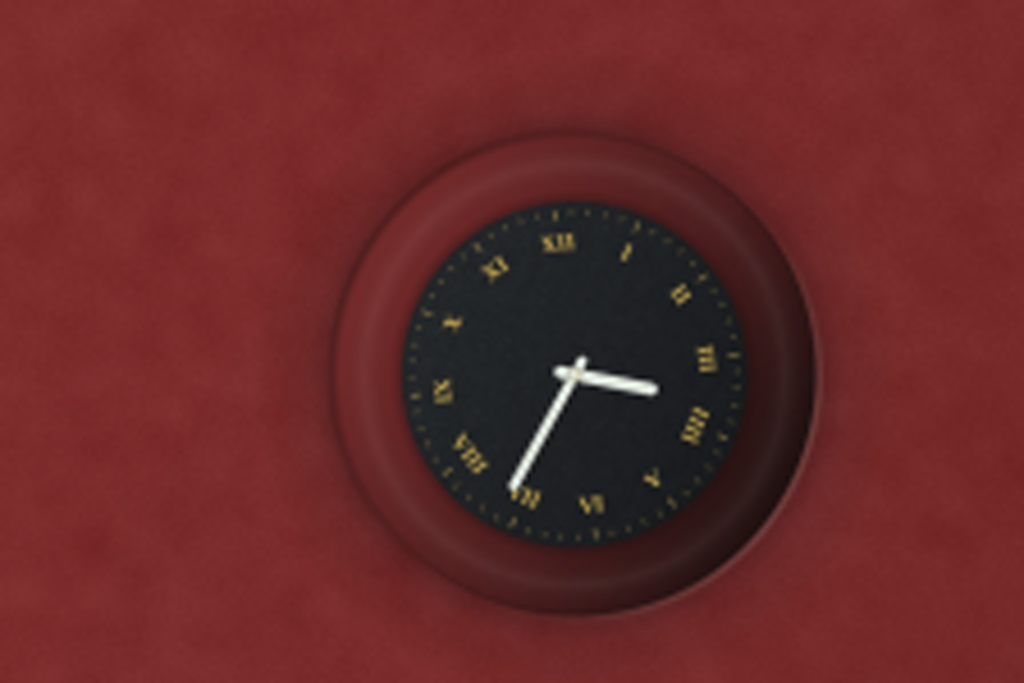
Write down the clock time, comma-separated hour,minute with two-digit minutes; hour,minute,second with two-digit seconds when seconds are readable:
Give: 3,36
